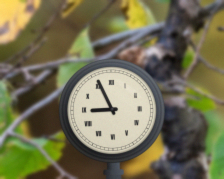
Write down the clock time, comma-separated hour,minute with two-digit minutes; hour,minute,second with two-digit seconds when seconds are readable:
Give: 8,56
